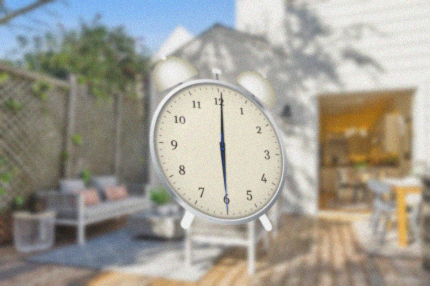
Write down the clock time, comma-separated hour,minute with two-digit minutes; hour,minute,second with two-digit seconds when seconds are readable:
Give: 6,00,30
